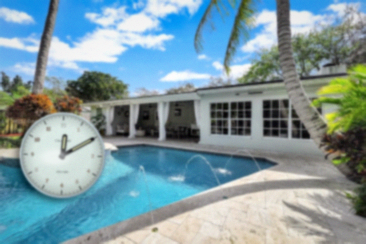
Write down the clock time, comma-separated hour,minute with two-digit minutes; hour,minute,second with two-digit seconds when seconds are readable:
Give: 12,10
